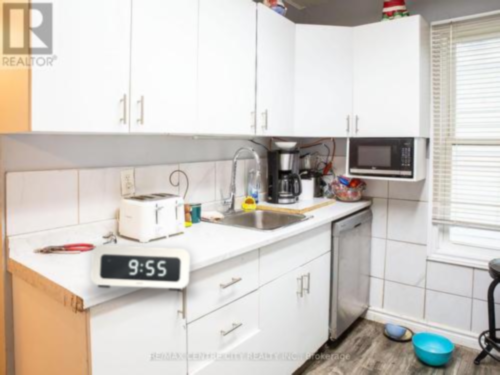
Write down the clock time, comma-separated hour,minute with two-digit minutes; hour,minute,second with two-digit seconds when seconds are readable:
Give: 9,55
